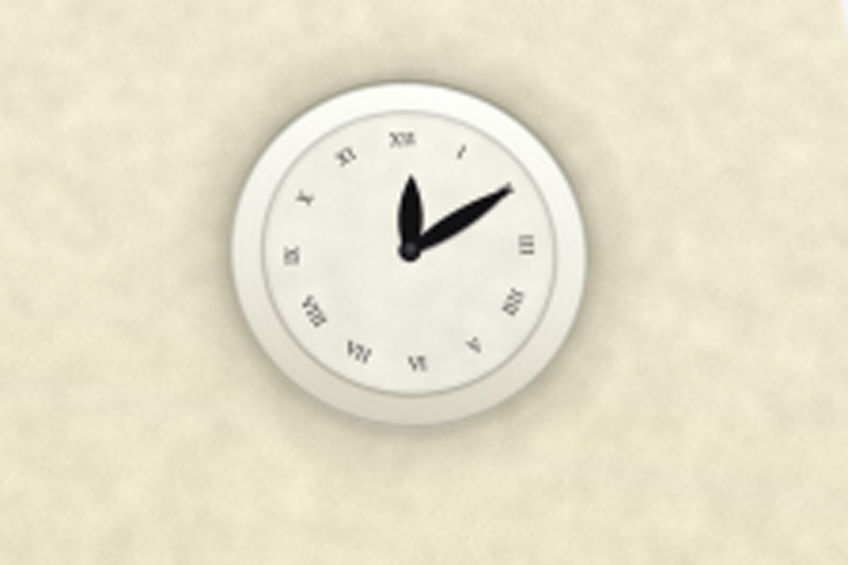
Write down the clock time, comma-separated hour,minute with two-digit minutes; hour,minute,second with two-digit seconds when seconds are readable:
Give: 12,10
